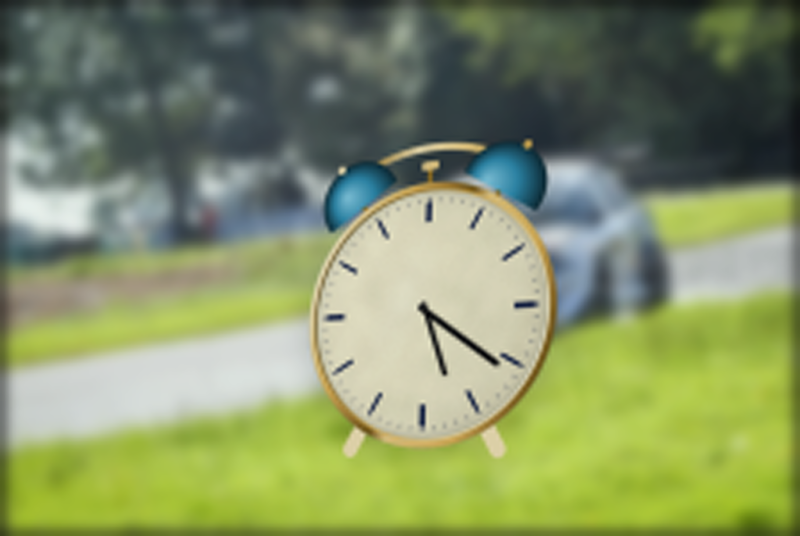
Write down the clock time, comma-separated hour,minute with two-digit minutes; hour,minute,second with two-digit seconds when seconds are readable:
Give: 5,21
